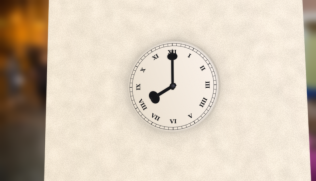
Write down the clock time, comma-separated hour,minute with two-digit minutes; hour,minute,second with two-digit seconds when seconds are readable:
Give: 8,00
